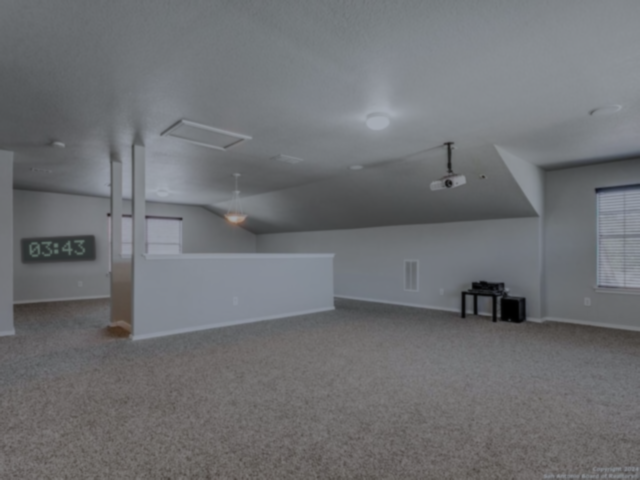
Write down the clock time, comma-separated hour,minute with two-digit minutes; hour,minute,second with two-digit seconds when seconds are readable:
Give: 3,43
